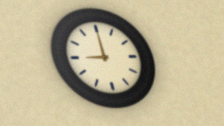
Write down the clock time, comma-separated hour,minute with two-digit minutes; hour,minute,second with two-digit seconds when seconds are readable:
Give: 9,00
